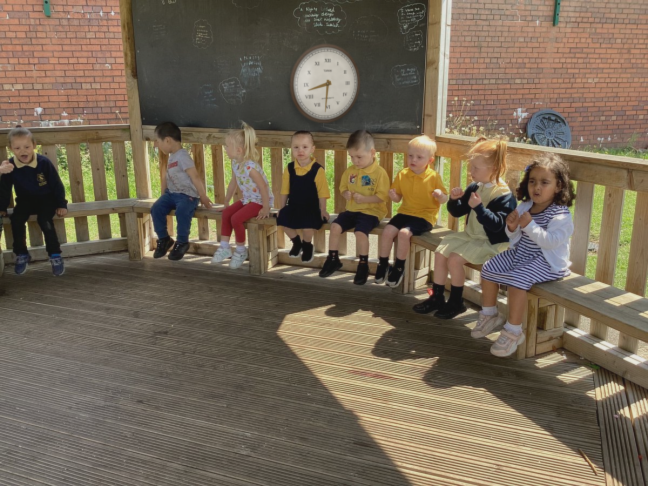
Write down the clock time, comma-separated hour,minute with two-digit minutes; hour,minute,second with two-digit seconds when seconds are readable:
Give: 8,31
